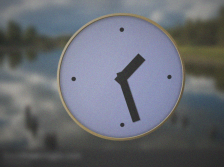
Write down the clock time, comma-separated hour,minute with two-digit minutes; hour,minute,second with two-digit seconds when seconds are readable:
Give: 1,27
